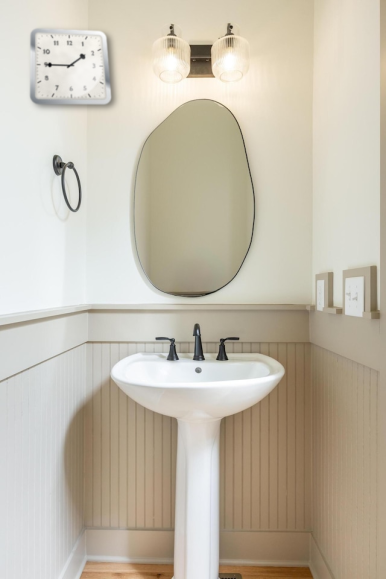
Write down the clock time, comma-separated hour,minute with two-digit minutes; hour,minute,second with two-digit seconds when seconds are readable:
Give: 1,45
